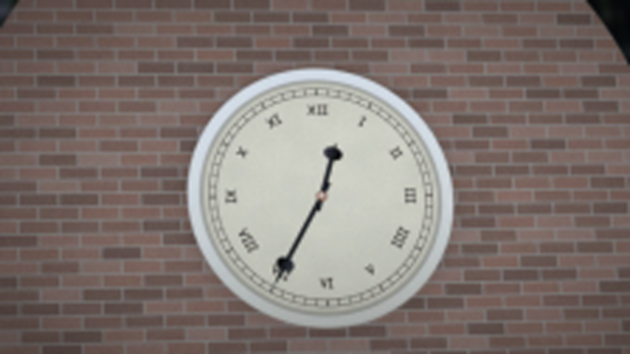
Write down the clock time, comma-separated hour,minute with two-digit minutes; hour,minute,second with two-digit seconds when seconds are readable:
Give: 12,35
